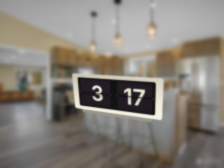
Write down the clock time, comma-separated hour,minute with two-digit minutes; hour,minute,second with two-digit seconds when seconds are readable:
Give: 3,17
